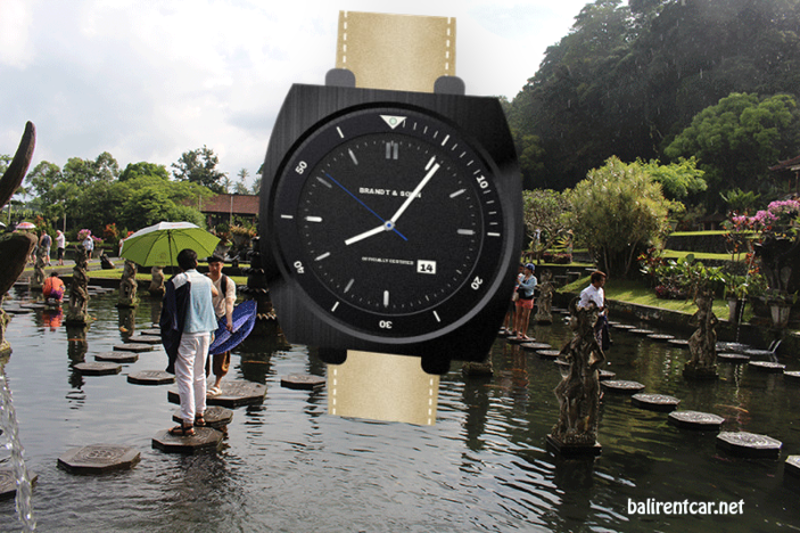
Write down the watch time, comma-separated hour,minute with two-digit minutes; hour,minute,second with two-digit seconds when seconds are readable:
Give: 8,05,51
